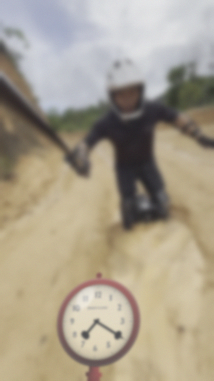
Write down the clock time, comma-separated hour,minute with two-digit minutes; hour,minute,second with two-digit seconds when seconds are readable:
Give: 7,20
